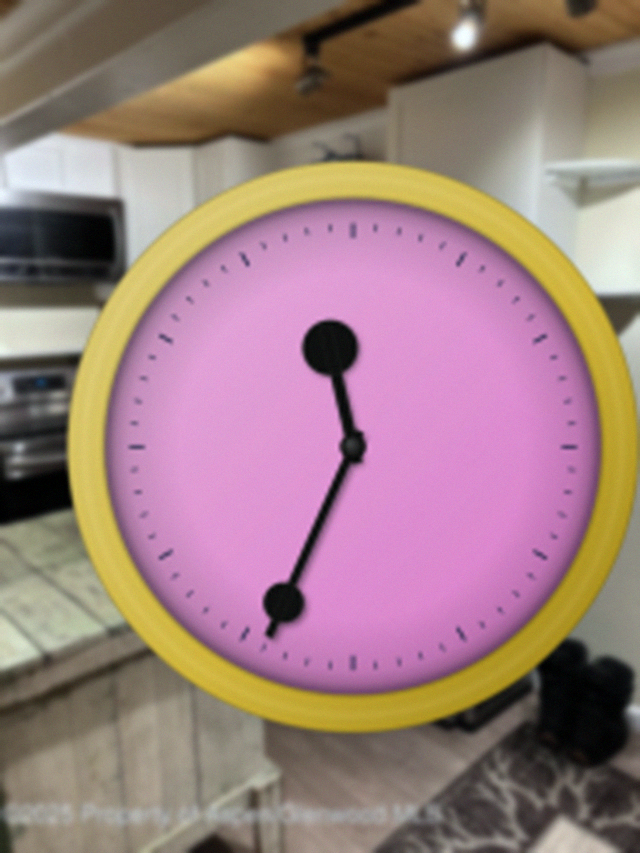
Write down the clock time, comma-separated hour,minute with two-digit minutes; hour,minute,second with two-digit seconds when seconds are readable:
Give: 11,34
